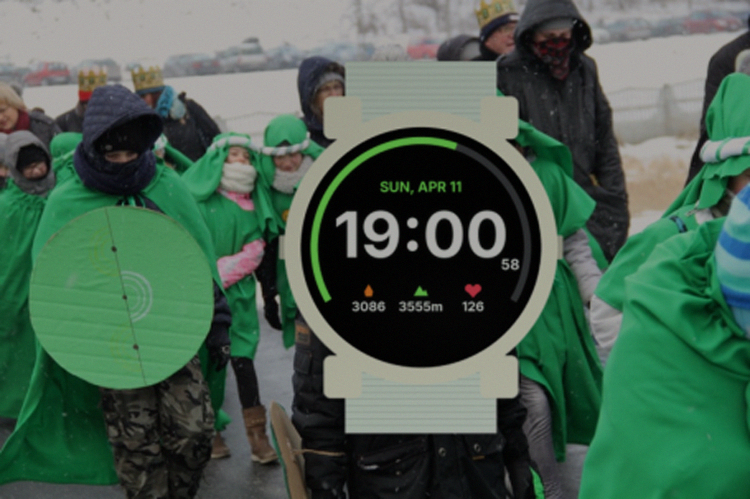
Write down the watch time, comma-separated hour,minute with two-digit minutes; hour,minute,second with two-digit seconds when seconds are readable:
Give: 19,00,58
